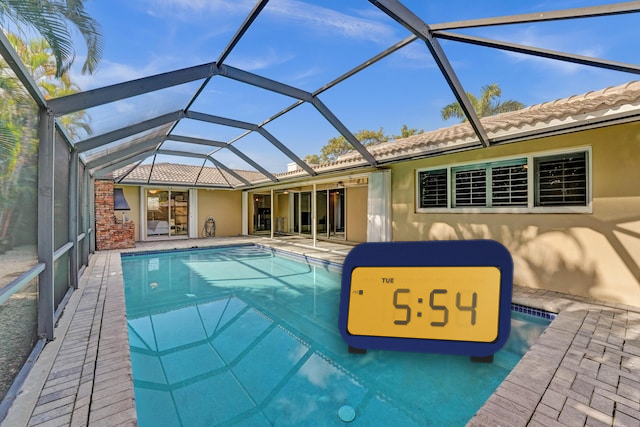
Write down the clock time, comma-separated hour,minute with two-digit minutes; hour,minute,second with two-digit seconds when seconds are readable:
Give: 5,54
